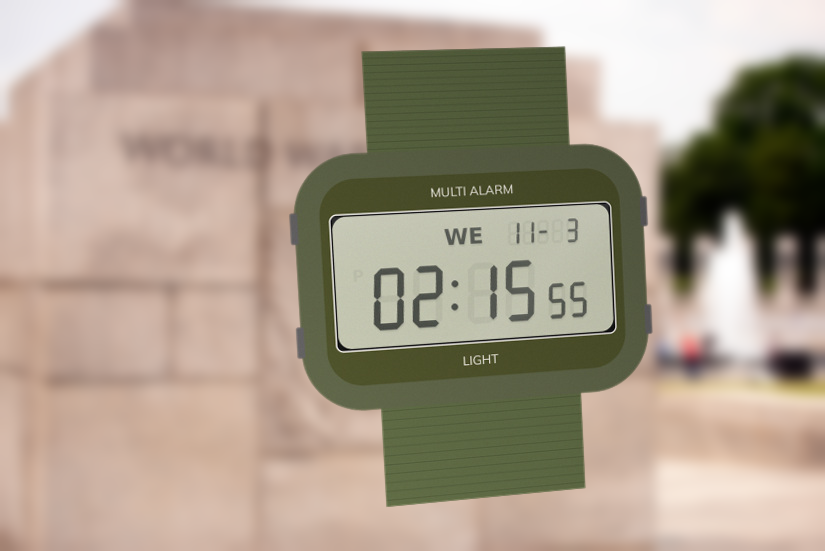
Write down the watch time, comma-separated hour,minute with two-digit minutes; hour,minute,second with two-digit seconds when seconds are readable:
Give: 2,15,55
